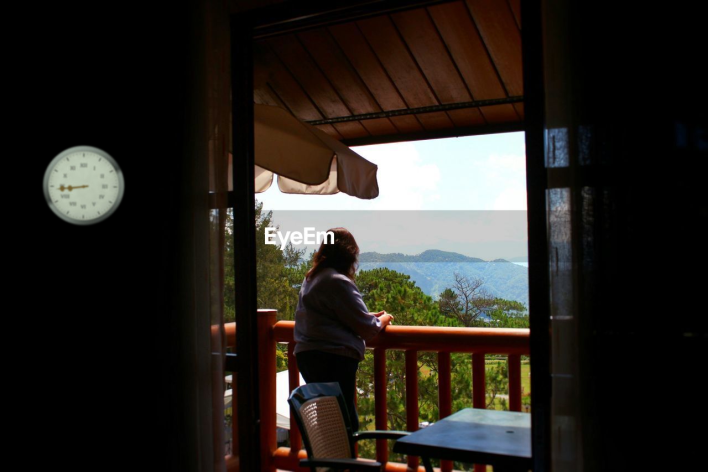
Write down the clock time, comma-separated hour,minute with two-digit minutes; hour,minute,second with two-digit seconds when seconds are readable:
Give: 8,44
